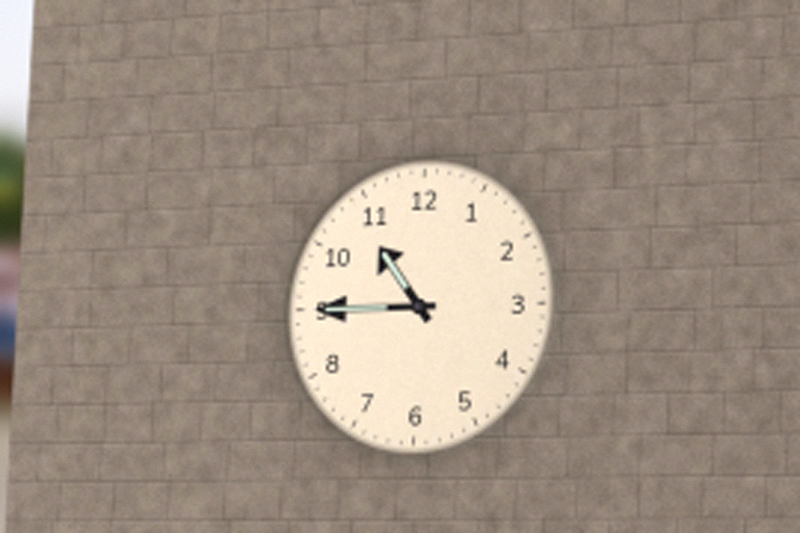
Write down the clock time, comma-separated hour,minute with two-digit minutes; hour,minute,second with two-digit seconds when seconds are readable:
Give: 10,45
